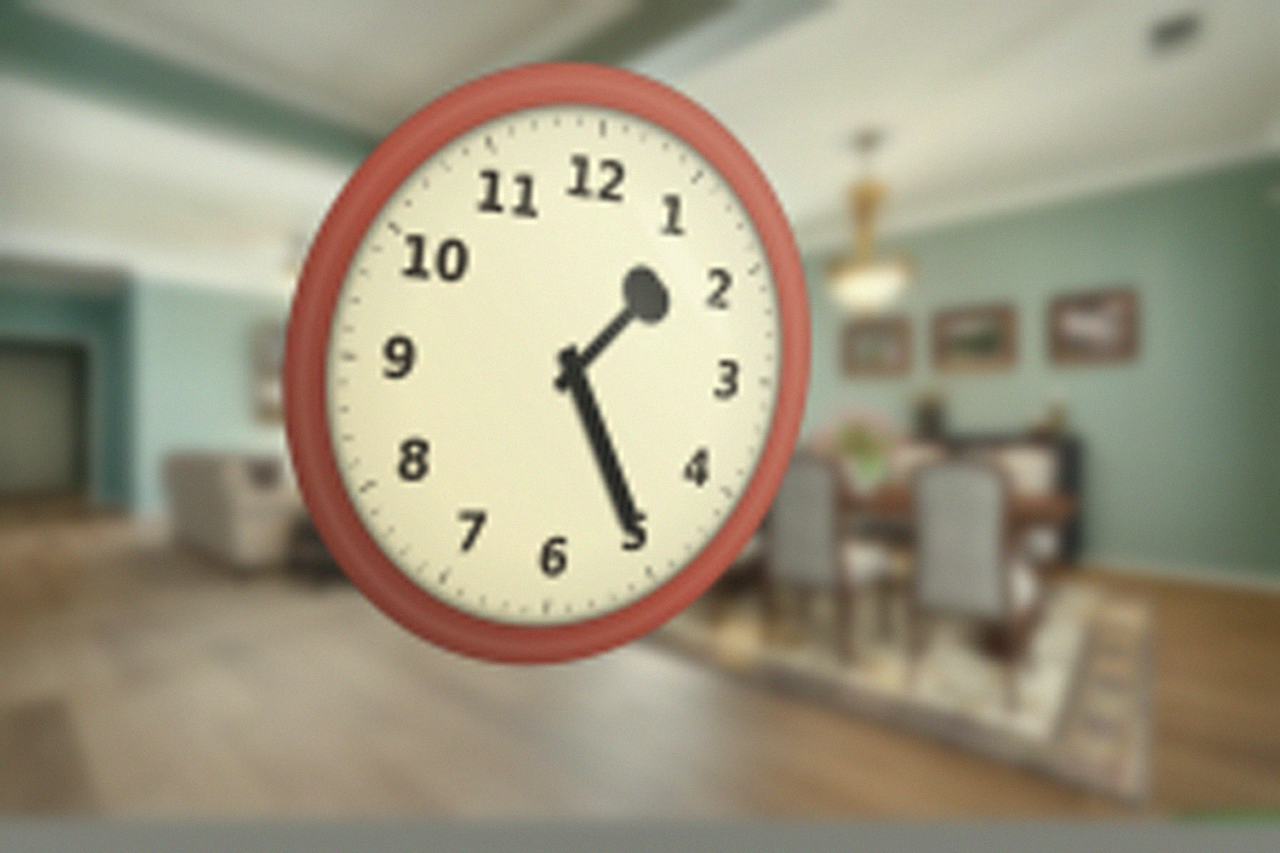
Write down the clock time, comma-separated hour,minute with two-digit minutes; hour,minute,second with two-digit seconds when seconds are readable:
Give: 1,25
